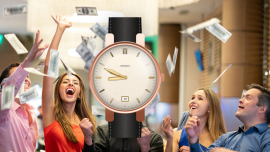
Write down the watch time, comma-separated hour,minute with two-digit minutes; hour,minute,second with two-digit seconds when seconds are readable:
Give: 8,49
